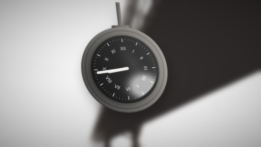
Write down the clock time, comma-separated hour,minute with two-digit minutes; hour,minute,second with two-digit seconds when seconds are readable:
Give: 8,44
